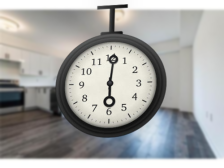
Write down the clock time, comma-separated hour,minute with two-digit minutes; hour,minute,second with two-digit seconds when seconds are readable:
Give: 6,01
